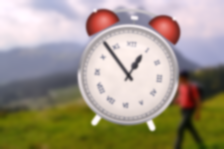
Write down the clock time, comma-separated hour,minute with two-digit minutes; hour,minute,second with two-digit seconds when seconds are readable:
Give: 12,53
